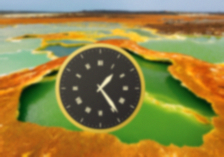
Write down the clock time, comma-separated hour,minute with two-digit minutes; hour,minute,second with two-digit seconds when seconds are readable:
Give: 1,24
